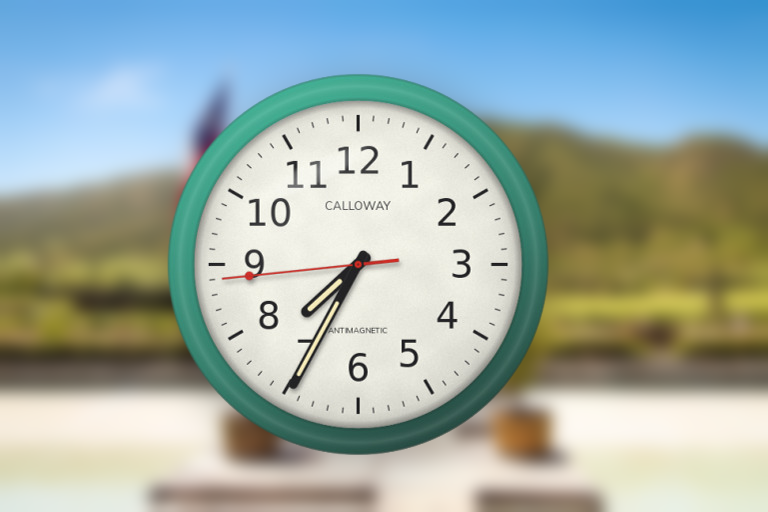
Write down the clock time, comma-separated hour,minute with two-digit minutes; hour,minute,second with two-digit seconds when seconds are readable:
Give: 7,34,44
